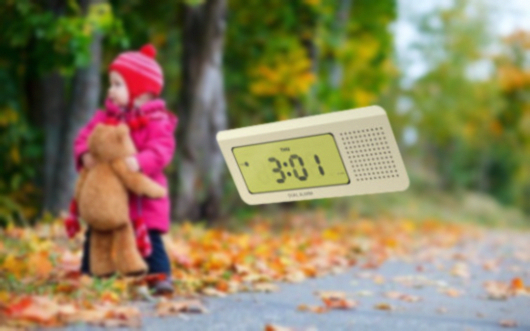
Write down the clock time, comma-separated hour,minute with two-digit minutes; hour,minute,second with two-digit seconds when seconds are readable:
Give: 3,01
